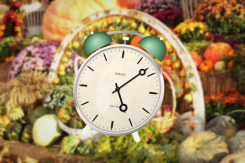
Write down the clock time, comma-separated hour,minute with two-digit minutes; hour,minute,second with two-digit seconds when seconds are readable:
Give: 5,08
